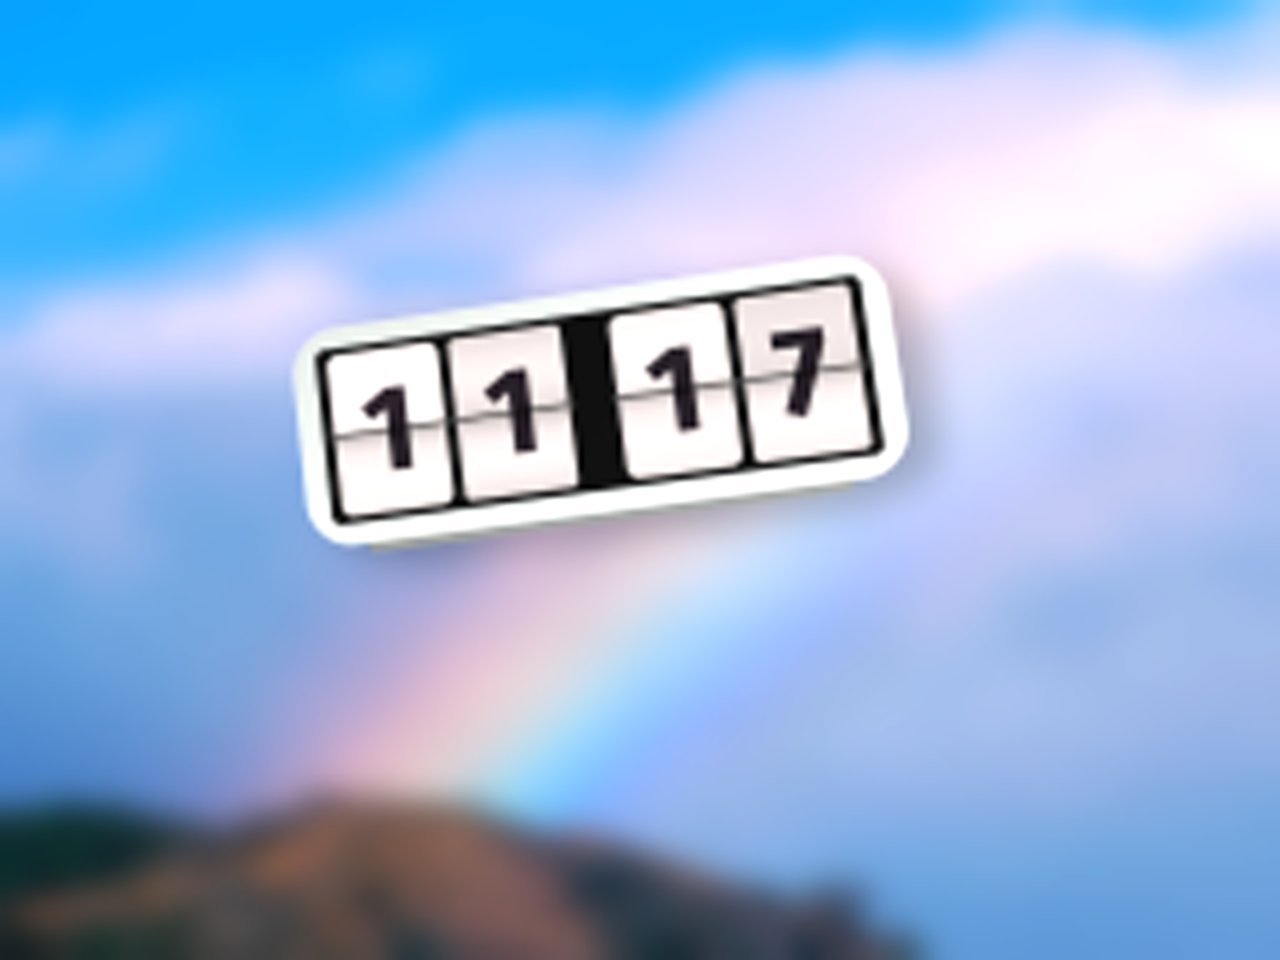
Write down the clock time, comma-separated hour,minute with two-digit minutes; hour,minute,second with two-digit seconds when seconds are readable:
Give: 11,17
